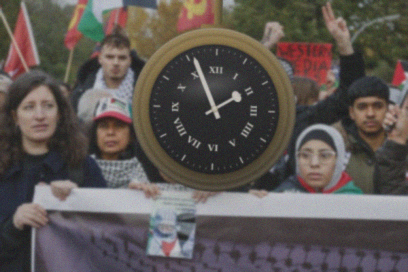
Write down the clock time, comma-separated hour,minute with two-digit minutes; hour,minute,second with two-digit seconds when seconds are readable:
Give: 1,56
